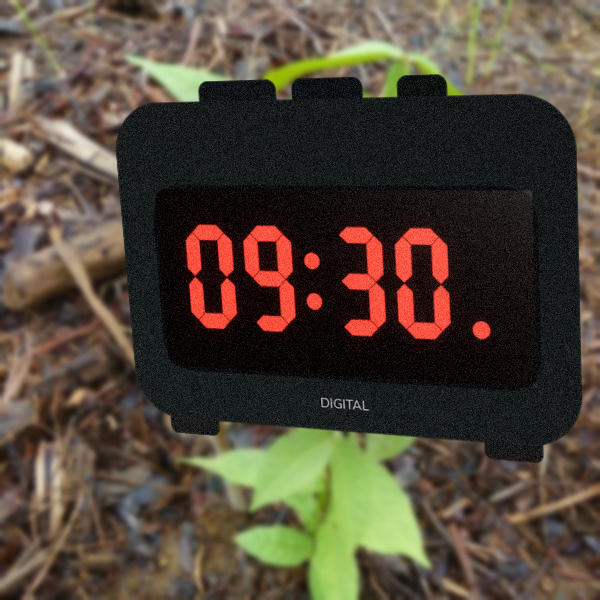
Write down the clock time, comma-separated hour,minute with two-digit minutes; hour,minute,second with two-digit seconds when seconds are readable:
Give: 9,30
